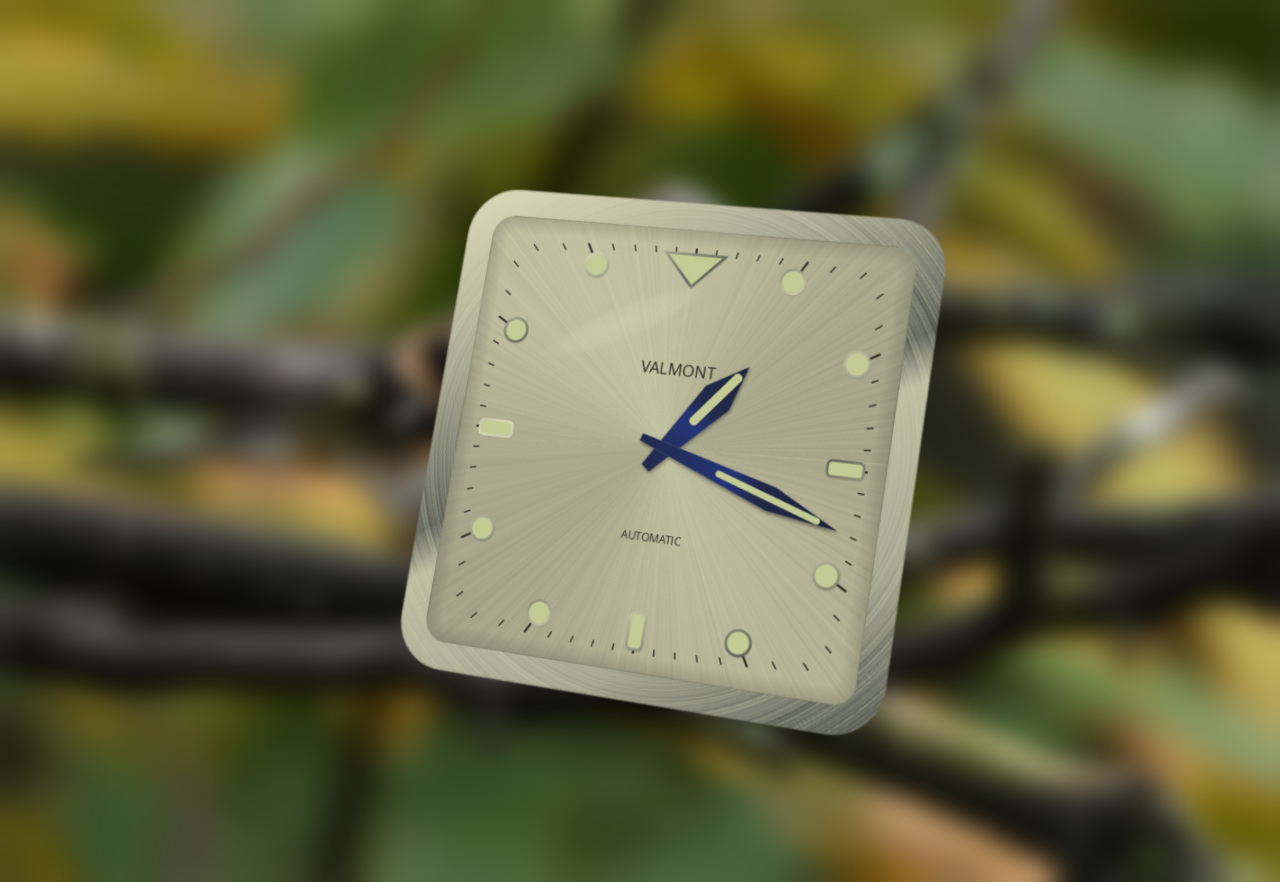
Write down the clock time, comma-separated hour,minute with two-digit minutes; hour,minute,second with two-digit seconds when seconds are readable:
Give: 1,18
